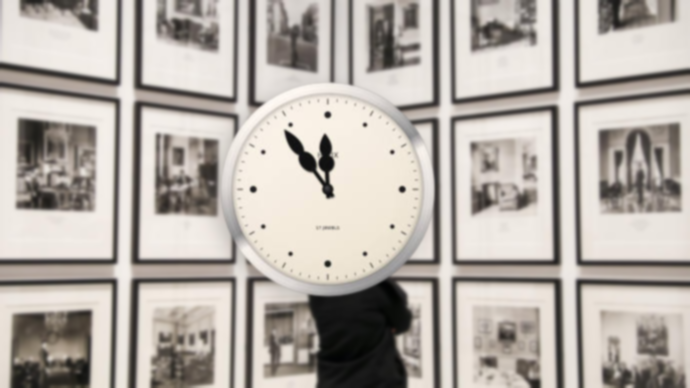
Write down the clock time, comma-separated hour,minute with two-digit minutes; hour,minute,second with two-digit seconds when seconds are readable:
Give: 11,54
